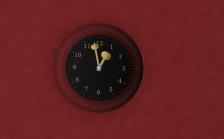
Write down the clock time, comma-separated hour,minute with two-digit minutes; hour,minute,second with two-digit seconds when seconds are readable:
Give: 12,58
